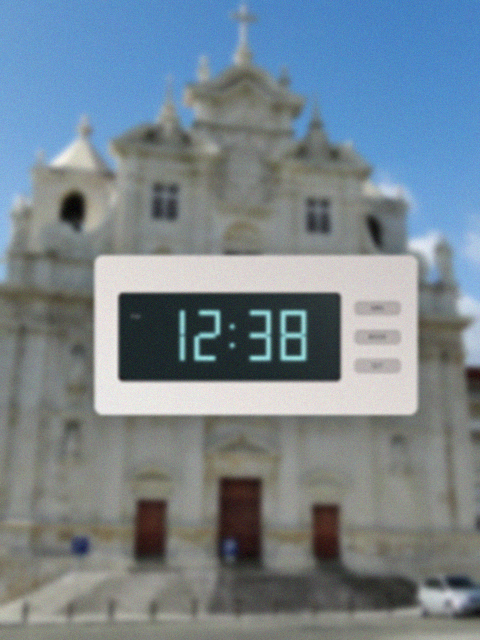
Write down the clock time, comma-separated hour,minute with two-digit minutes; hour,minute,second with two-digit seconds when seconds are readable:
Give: 12,38
